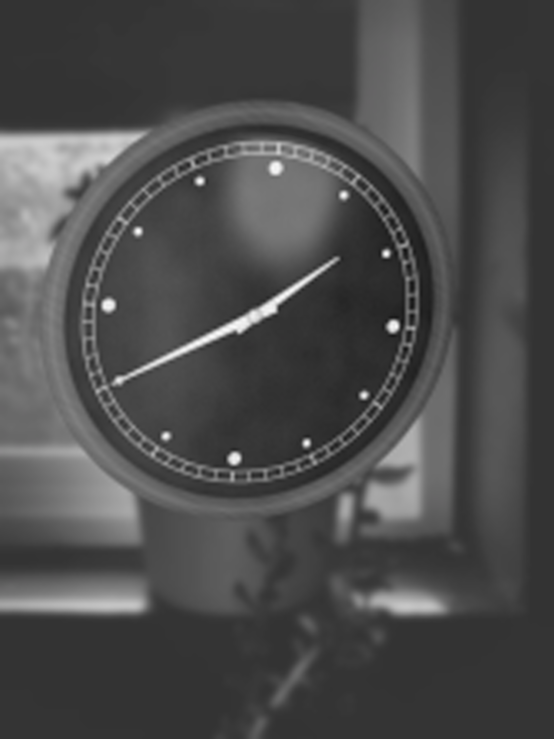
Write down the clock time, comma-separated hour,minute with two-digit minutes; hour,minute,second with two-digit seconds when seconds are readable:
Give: 1,40
